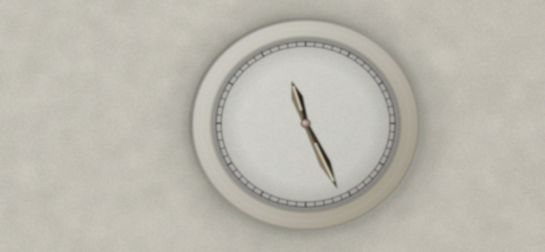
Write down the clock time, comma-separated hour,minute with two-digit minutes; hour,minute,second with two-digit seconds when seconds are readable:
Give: 11,26
